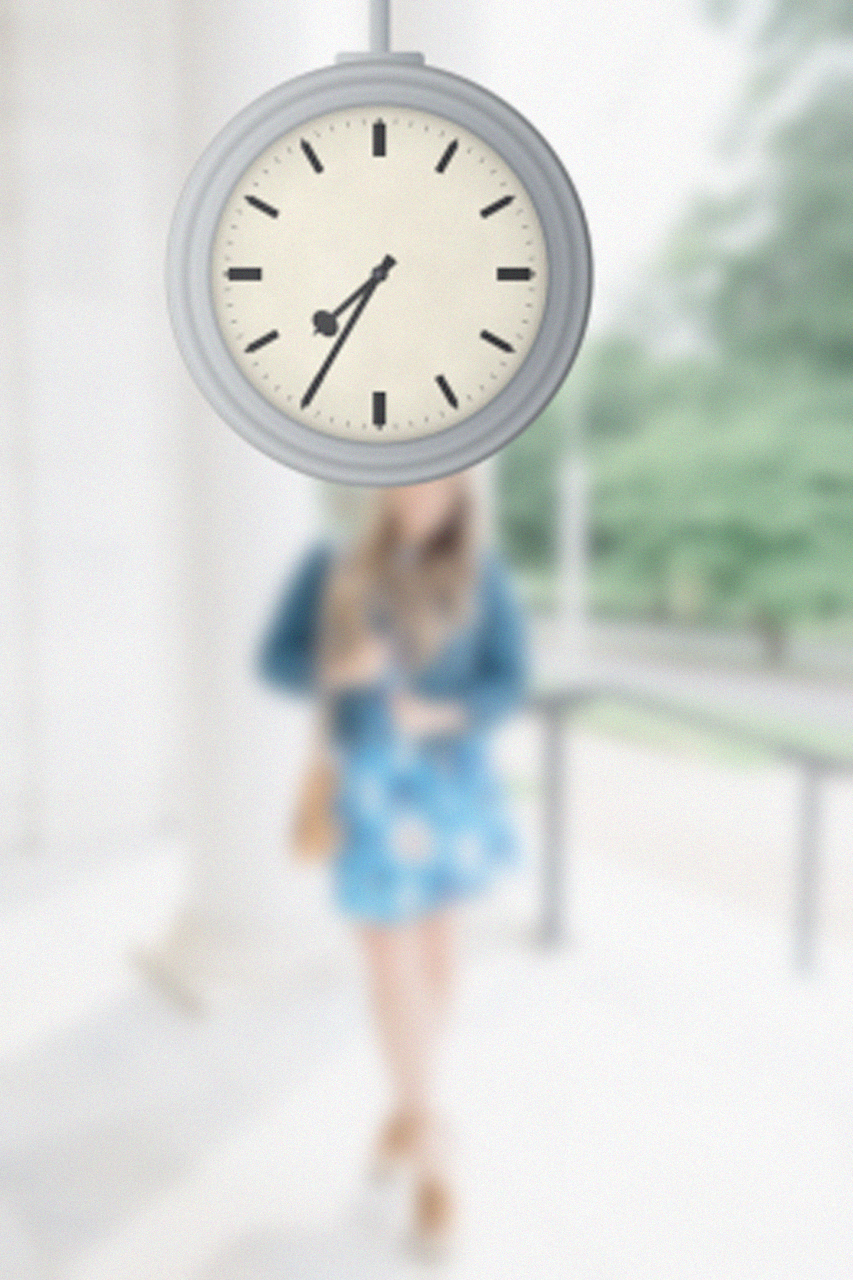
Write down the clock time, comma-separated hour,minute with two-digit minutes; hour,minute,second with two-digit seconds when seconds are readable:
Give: 7,35
